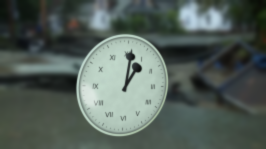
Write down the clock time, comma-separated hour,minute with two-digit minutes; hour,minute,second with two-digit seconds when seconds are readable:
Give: 1,01
